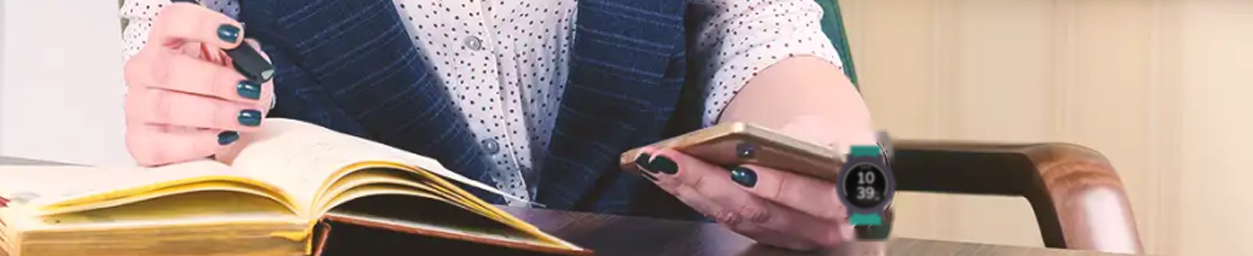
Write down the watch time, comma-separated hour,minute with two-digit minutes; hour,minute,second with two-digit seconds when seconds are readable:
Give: 10,39
